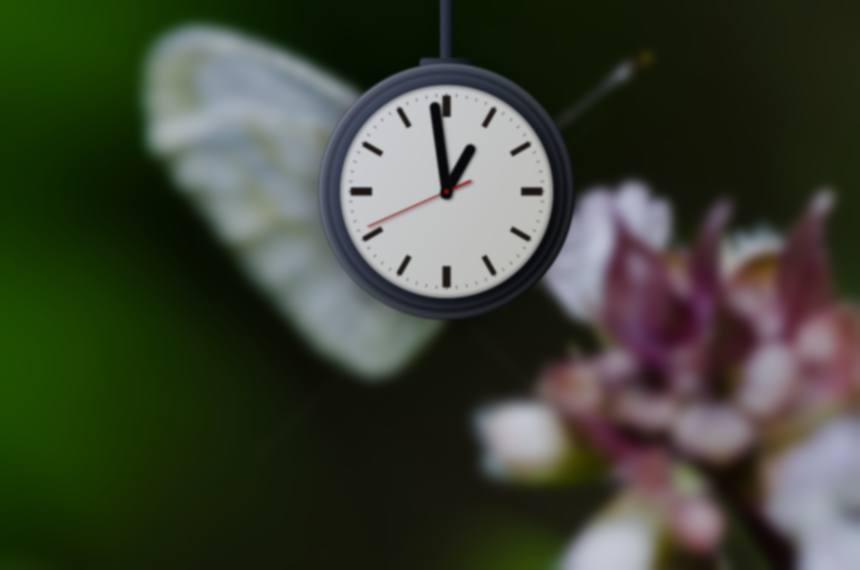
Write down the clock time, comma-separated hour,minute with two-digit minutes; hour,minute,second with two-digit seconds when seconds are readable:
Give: 12,58,41
